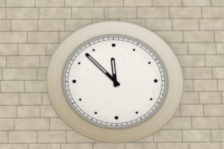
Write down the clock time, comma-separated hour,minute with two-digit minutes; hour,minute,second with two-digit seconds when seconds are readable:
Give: 11,53
